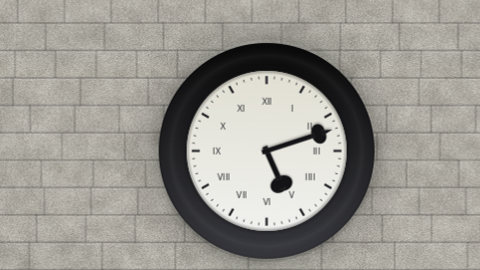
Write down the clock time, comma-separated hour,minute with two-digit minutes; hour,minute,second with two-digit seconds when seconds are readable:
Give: 5,12
